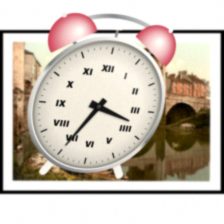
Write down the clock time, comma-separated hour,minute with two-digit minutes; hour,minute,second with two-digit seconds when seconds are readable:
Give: 3,35
